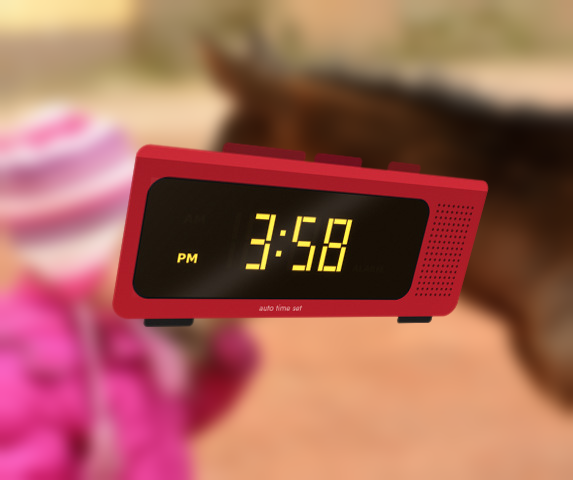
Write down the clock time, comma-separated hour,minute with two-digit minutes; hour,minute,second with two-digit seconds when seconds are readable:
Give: 3,58
